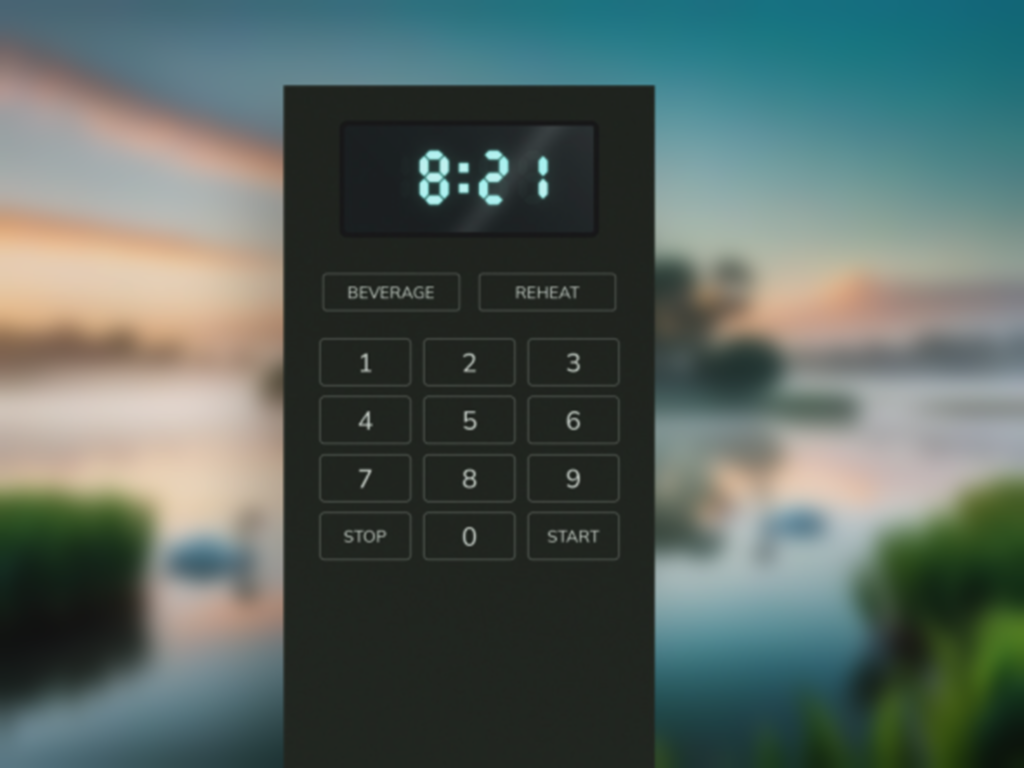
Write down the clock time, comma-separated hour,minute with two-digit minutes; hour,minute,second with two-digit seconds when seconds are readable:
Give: 8,21
